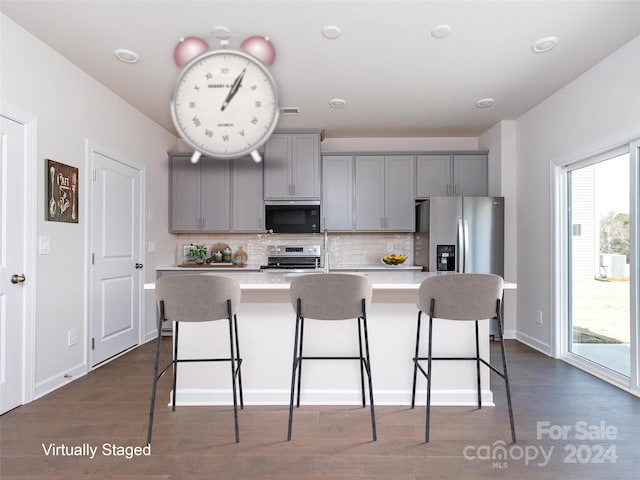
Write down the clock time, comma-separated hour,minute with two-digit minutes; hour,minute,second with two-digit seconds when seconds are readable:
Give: 1,05
